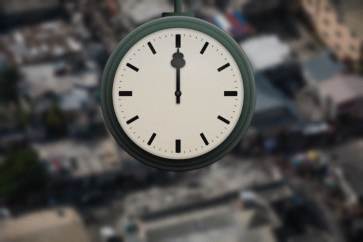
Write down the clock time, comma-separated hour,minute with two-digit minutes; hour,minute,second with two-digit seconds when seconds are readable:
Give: 12,00
